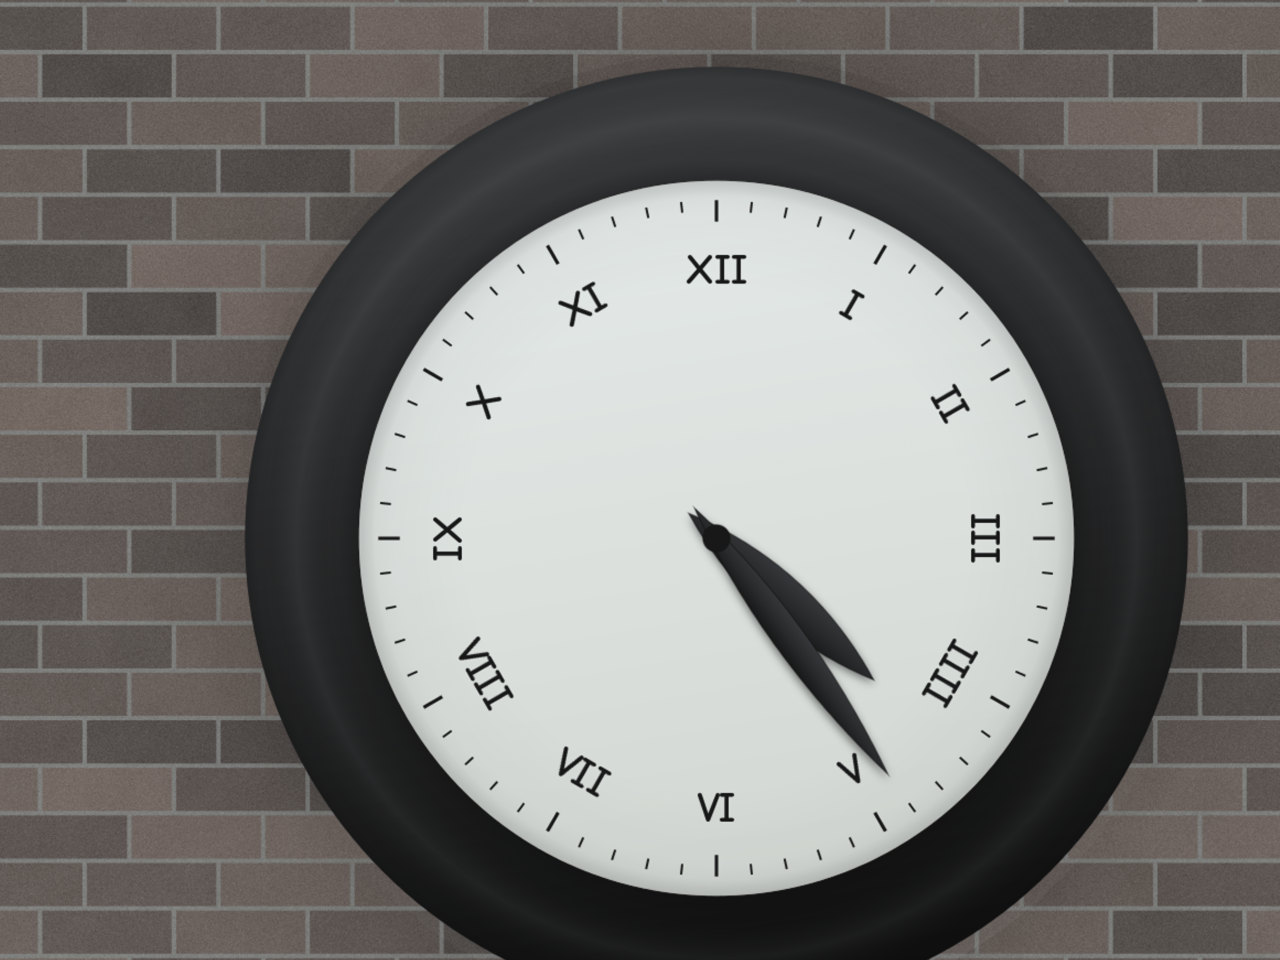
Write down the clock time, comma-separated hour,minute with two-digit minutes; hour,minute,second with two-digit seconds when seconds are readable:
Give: 4,24
